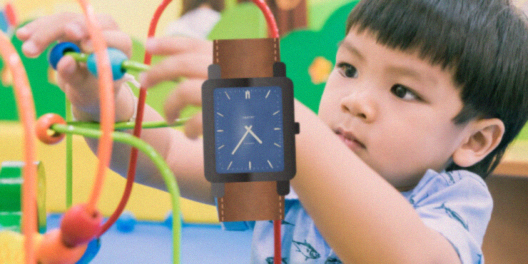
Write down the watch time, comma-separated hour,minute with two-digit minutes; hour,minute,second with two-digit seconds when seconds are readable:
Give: 4,36
